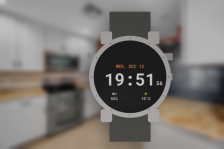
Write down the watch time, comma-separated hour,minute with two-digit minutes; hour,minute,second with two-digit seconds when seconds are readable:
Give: 19,51
